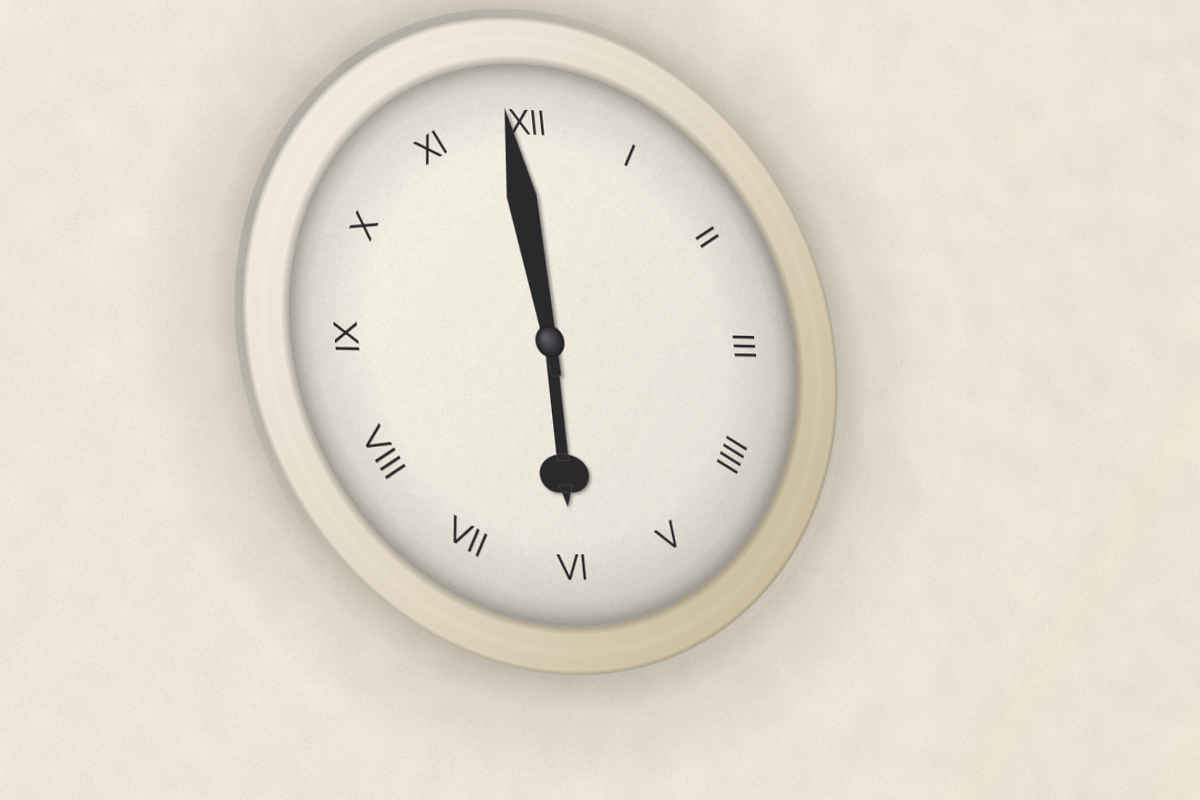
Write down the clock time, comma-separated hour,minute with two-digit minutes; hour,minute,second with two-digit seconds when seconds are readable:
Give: 5,59
